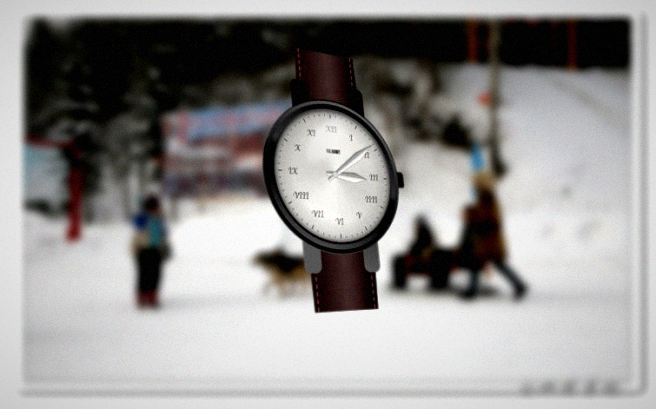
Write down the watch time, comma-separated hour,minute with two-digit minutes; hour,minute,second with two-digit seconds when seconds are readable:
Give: 3,09
